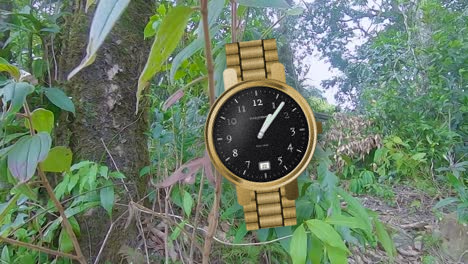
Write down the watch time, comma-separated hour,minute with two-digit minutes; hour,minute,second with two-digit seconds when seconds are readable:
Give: 1,07
